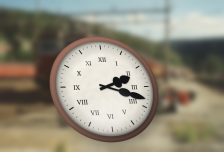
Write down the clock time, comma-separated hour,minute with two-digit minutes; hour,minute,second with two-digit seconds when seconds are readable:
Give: 2,18
